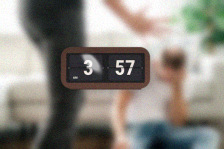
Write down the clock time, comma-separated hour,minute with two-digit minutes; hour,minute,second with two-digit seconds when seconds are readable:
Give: 3,57
